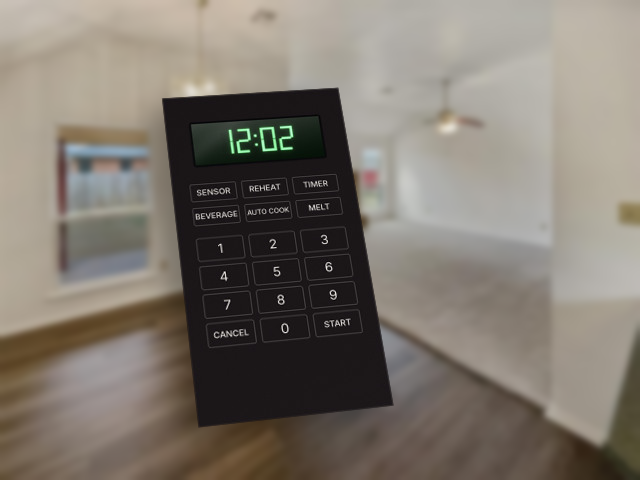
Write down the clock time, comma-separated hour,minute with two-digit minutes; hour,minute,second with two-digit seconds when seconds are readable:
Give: 12,02
